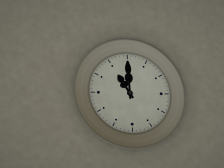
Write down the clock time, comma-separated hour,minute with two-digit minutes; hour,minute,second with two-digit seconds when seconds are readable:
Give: 11,00
